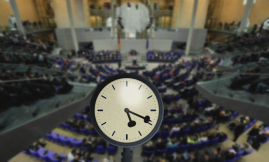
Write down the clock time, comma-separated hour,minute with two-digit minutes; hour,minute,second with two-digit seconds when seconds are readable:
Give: 5,19
